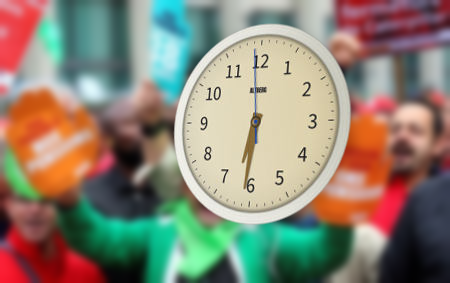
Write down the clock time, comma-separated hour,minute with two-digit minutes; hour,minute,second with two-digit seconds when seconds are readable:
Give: 6,30,59
